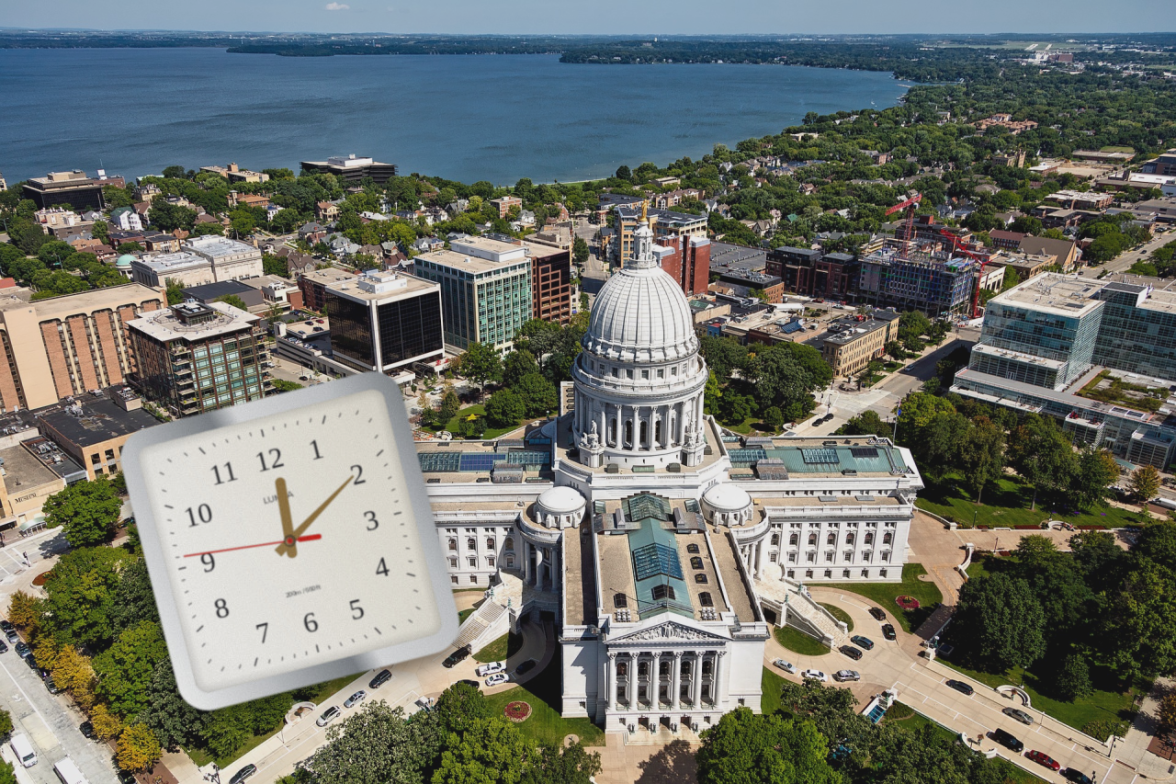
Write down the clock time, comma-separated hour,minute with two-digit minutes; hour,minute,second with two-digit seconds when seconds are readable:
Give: 12,09,46
